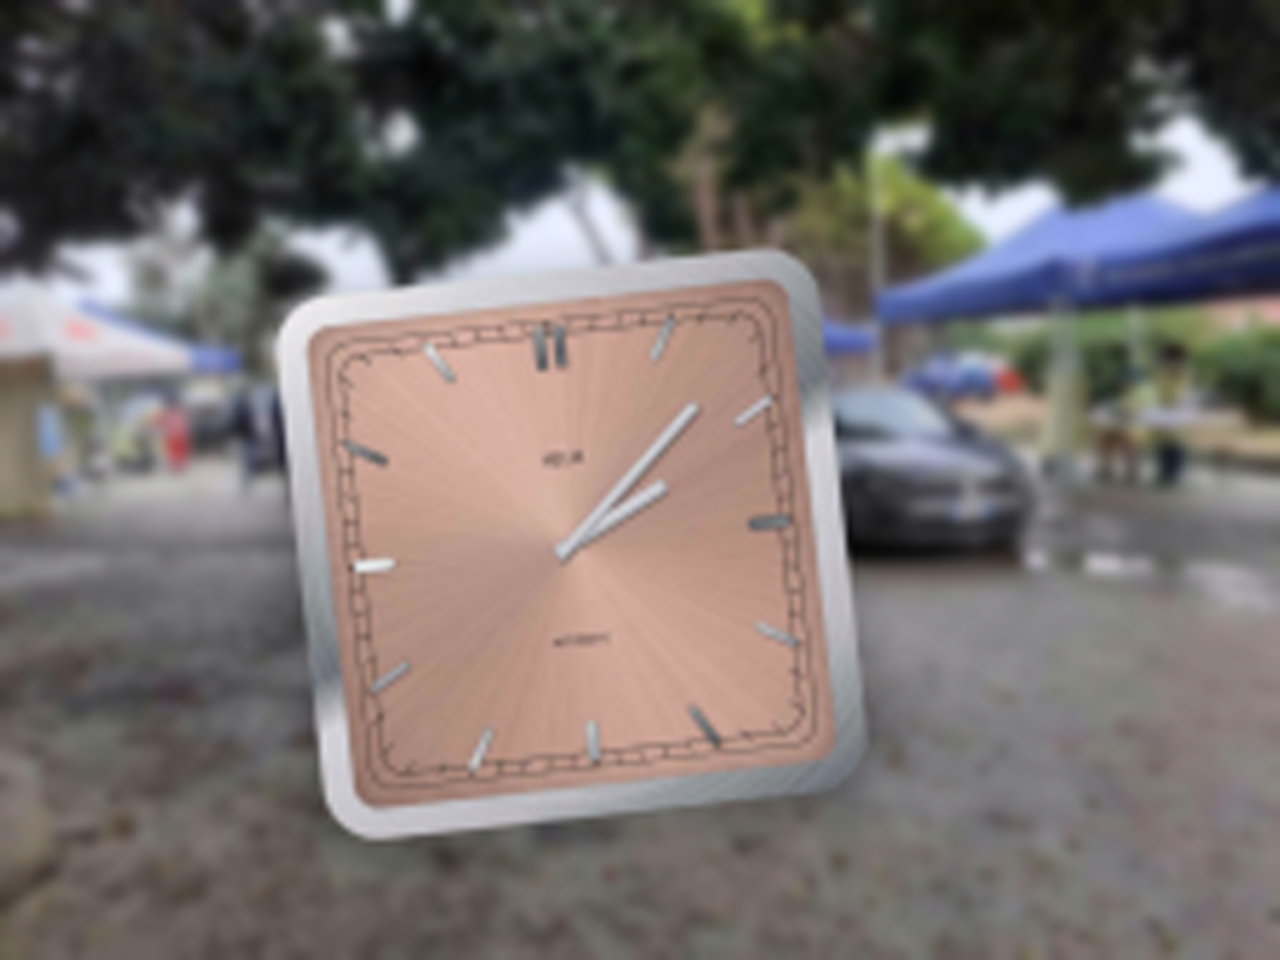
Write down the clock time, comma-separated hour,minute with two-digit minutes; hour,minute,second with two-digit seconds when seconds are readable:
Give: 2,08
